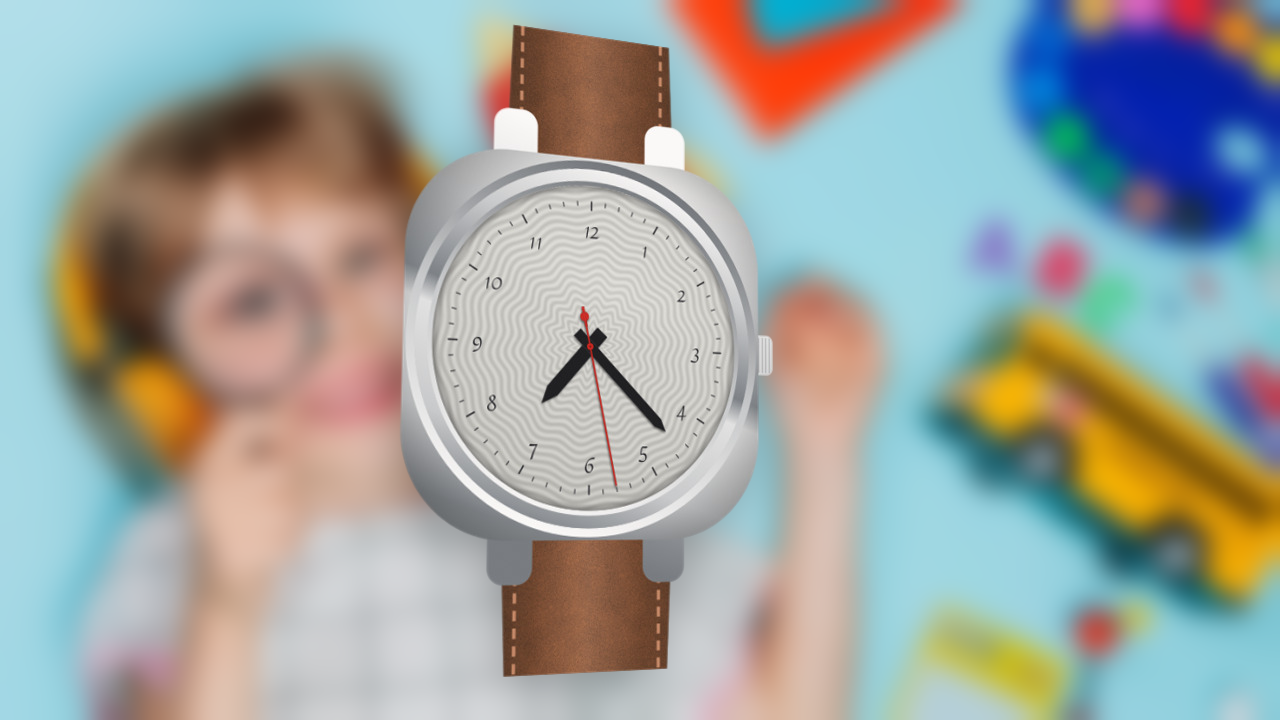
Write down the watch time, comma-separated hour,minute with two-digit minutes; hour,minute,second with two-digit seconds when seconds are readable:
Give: 7,22,28
